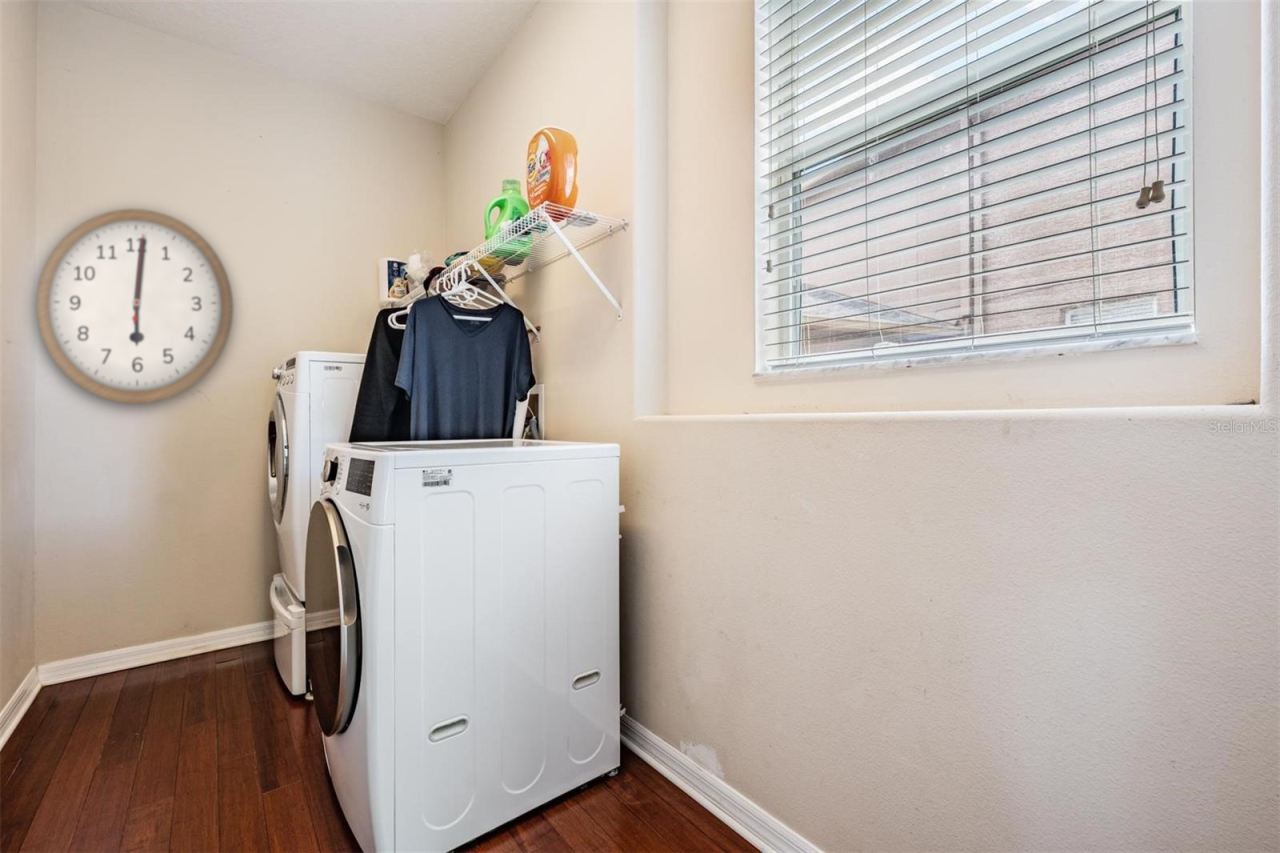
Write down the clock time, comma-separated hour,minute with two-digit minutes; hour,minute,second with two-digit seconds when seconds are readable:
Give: 6,01,01
